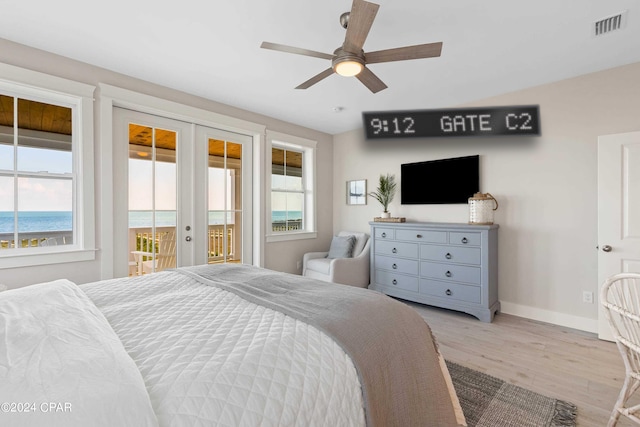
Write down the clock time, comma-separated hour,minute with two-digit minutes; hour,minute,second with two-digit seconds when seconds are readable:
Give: 9,12
